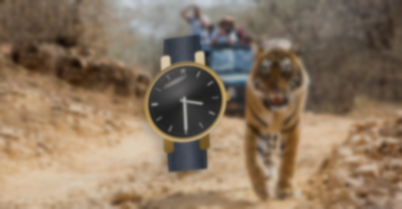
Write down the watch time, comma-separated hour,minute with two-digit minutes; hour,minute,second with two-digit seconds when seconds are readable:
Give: 3,30
